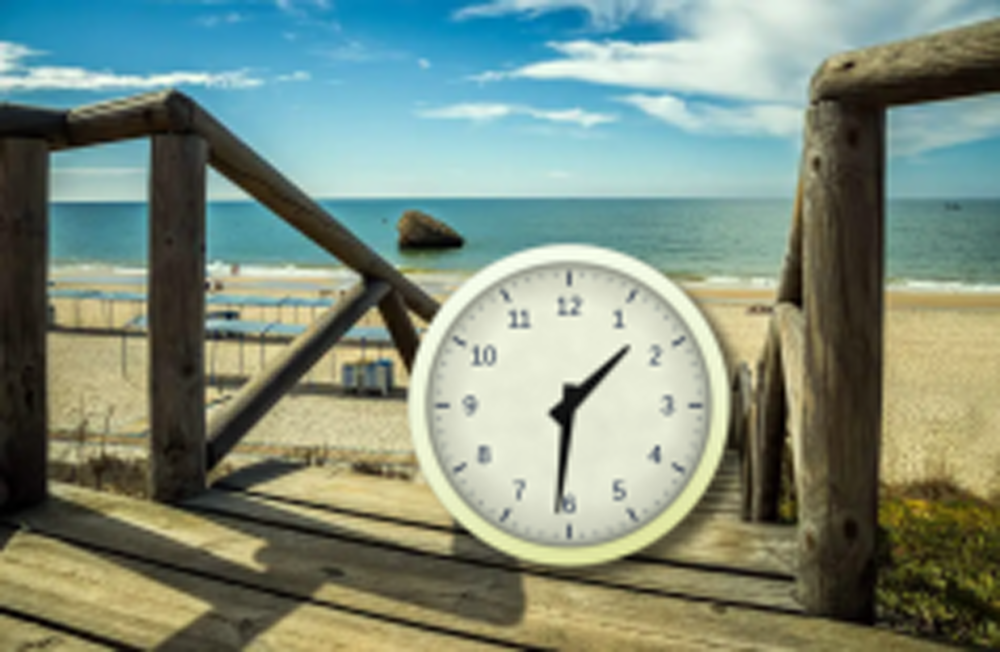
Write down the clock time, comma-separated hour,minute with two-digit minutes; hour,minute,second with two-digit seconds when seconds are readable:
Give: 1,31
